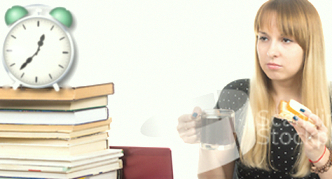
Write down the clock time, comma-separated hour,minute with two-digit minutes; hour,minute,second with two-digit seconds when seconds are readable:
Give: 12,37
